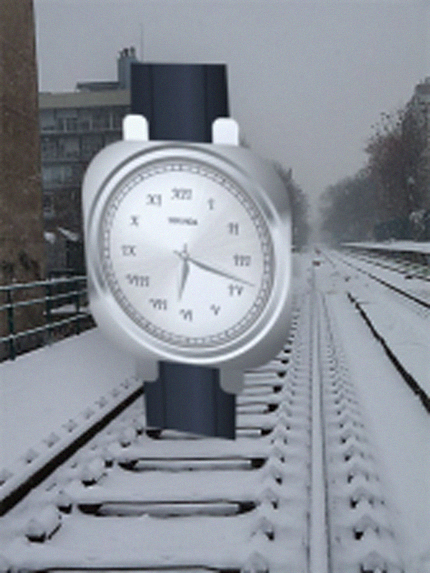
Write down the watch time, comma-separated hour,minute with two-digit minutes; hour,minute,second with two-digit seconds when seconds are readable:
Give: 6,18
